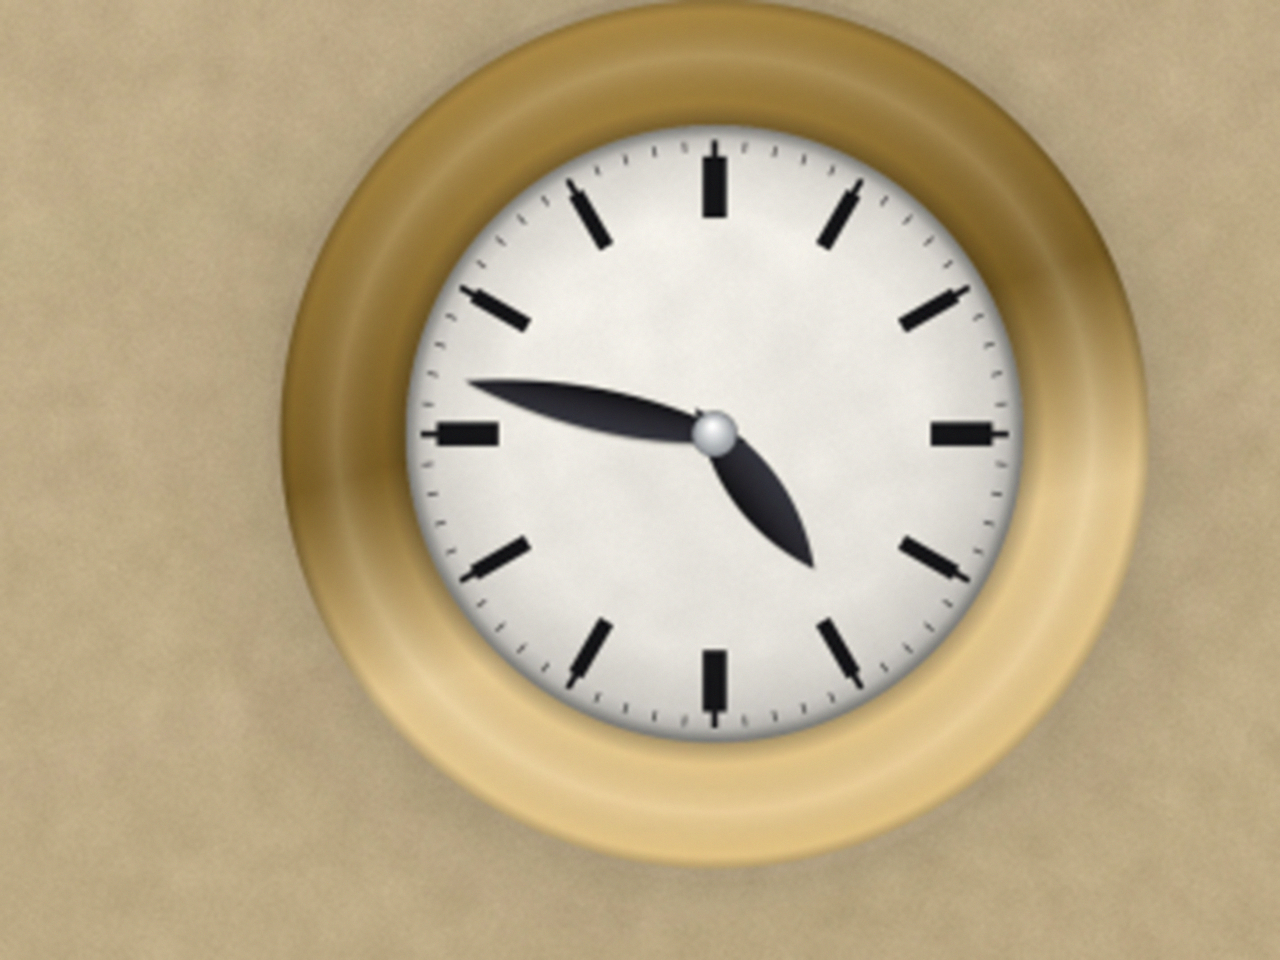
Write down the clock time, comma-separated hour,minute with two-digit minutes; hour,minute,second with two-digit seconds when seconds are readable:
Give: 4,47
